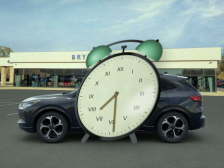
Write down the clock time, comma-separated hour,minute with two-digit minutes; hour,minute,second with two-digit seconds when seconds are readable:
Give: 7,29
